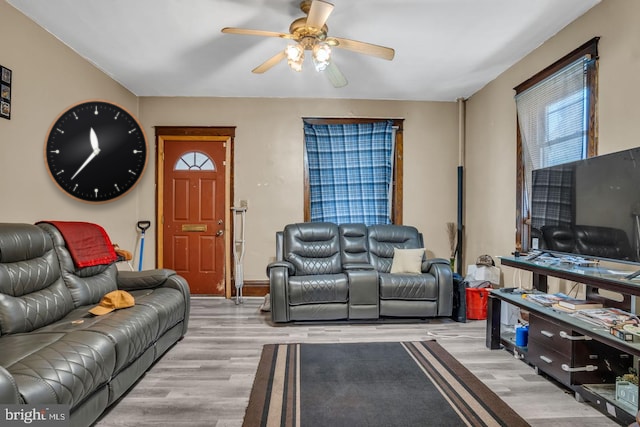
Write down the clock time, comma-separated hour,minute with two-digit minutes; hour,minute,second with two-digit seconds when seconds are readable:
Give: 11,37
